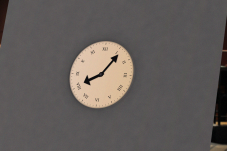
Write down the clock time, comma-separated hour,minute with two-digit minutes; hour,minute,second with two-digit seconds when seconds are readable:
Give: 8,06
